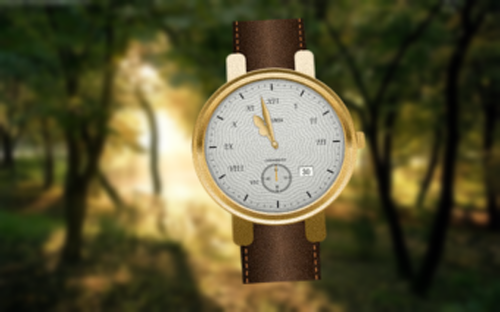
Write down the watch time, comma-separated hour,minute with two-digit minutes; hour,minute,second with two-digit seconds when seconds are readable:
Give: 10,58
